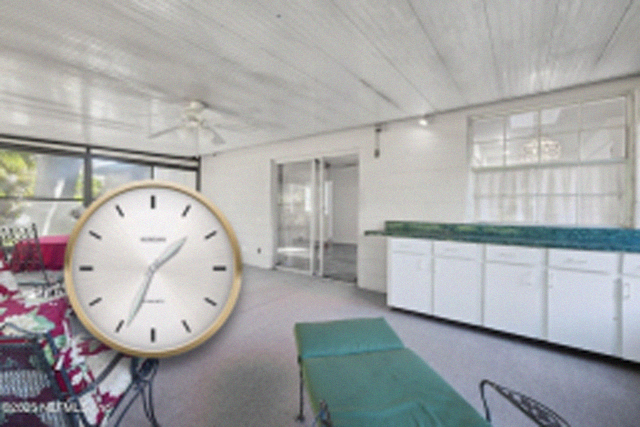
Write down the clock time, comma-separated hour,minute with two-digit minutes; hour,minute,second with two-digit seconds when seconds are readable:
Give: 1,34
